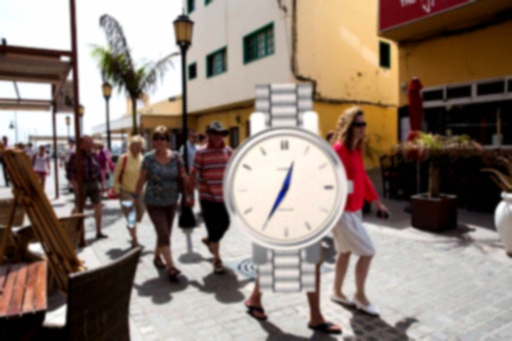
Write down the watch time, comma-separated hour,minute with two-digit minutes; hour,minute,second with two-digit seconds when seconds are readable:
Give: 12,35
